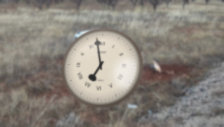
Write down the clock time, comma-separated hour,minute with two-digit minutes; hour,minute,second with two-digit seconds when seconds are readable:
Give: 6,58
